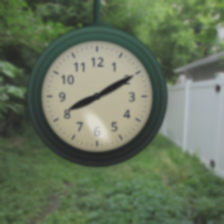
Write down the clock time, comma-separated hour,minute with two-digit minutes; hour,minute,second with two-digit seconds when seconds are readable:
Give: 8,10
